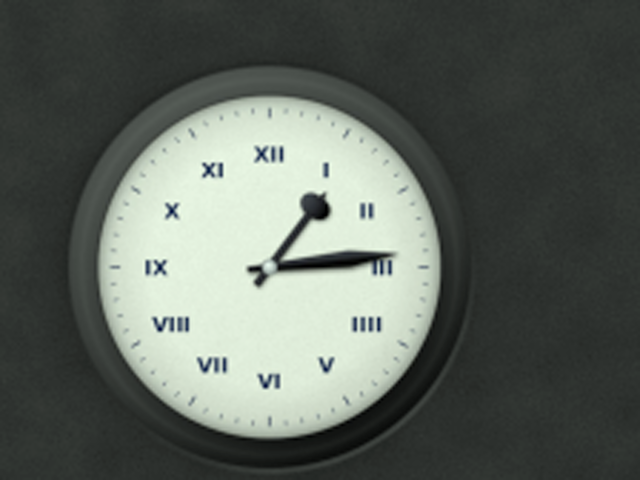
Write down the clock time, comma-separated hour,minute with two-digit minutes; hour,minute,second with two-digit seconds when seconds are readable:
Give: 1,14
